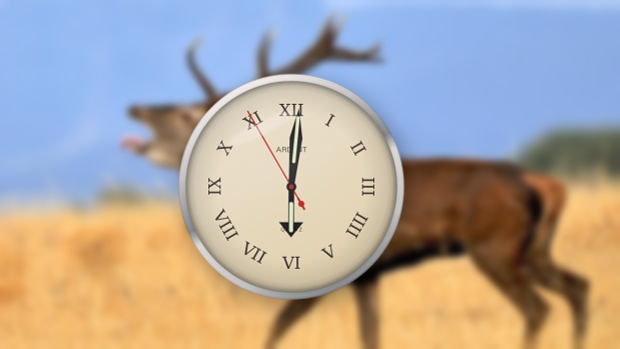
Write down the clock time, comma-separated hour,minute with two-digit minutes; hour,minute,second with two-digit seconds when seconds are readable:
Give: 6,00,55
